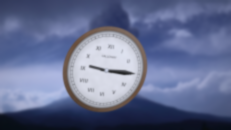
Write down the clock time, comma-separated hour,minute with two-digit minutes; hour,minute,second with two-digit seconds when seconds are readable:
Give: 9,15
